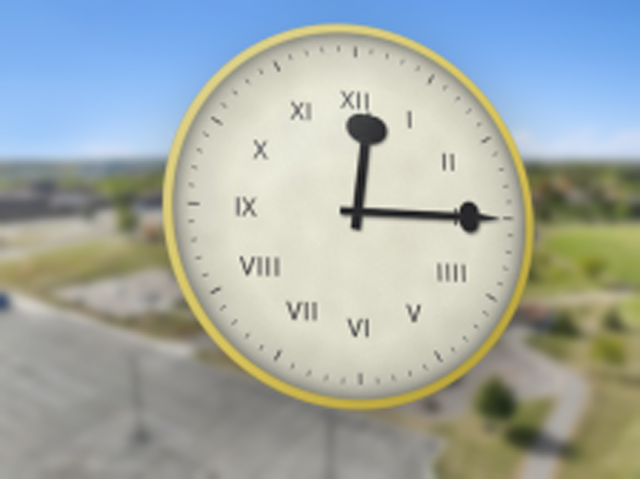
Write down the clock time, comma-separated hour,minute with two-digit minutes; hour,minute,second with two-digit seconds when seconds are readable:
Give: 12,15
